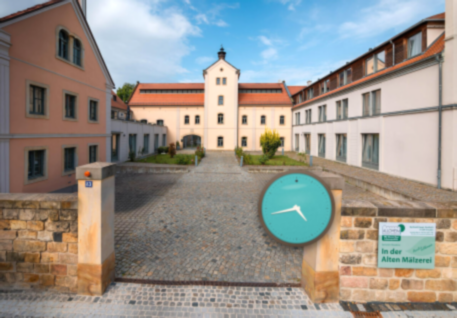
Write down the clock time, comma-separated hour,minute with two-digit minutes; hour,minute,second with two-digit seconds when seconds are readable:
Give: 4,43
